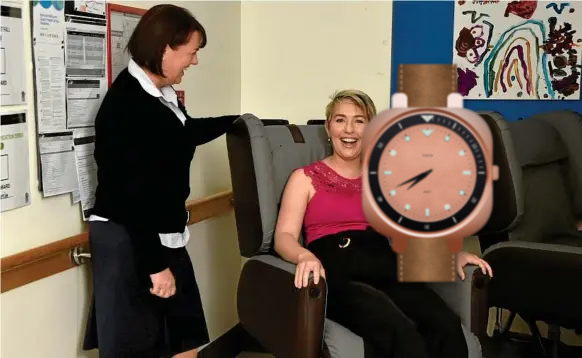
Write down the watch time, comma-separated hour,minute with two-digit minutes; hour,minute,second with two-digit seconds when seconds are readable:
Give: 7,41
